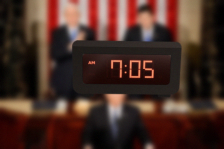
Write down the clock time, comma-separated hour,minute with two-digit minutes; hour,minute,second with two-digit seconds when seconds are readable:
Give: 7,05
